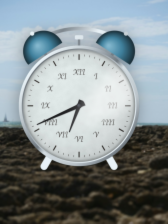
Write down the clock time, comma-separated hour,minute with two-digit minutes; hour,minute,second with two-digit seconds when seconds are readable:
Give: 6,41
